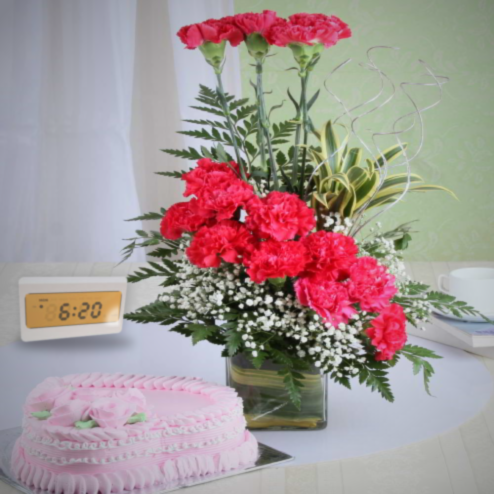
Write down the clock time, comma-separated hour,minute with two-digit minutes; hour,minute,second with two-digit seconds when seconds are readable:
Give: 6,20
